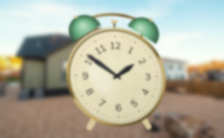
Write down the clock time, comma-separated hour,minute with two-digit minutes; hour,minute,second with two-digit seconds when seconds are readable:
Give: 1,51
